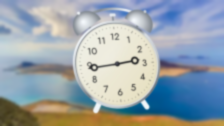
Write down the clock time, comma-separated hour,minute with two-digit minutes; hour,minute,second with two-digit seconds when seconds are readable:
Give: 2,44
